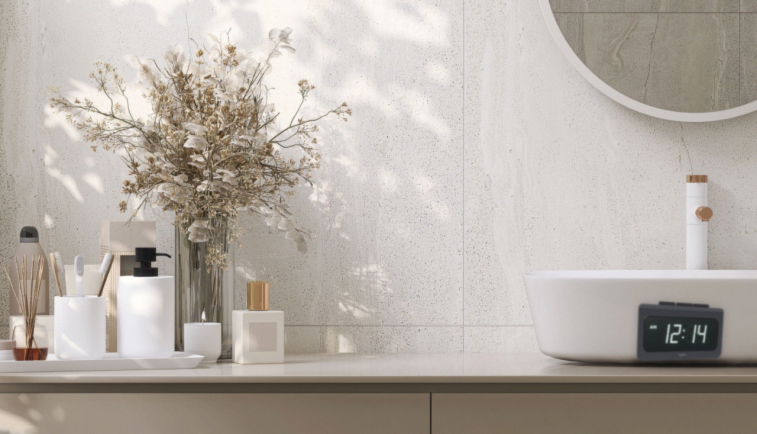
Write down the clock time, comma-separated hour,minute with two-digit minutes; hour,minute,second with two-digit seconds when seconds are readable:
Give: 12,14
